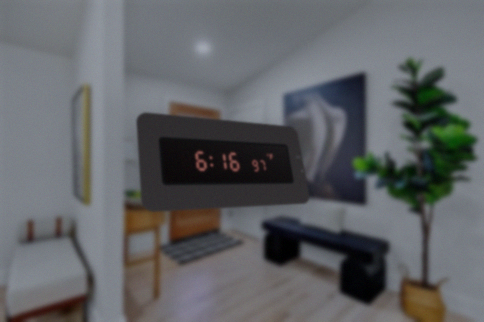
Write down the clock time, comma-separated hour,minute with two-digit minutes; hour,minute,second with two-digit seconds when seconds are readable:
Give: 6,16
